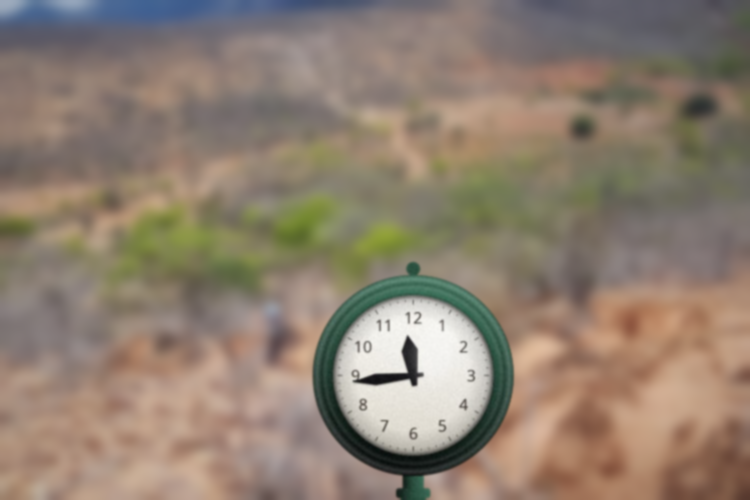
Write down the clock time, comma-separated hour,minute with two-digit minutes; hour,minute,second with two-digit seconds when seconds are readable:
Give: 11,44
